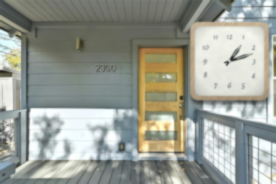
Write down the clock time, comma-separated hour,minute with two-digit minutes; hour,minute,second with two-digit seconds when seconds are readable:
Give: 1,12
